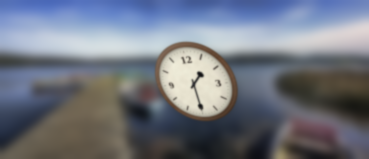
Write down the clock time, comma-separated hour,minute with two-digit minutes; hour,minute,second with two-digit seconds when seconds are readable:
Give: 1,30
